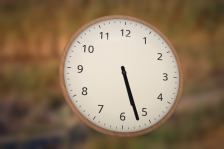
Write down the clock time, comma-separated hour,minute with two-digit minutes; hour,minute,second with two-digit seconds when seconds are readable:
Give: 5,27
